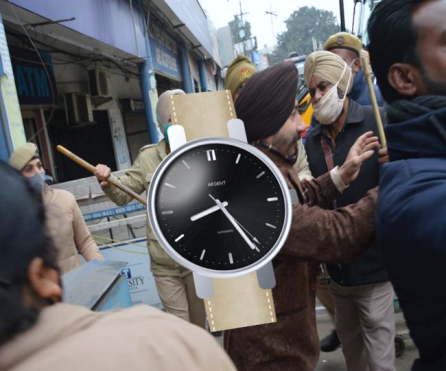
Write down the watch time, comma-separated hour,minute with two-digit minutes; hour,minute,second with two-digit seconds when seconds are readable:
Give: 8,25,24
